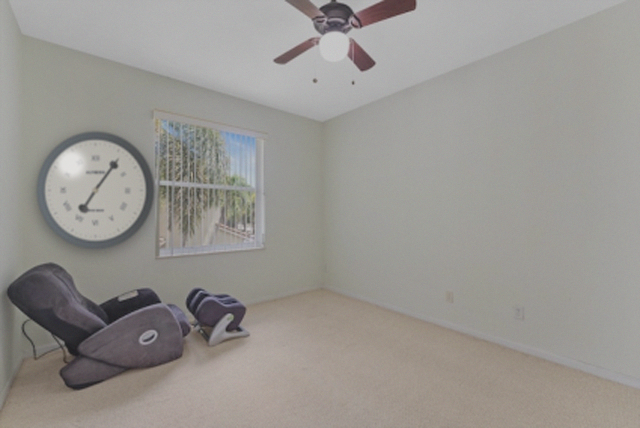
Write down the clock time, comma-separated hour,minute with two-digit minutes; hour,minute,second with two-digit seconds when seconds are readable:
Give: 7,06
